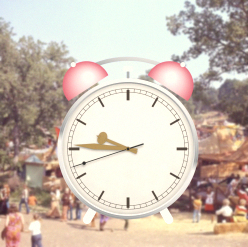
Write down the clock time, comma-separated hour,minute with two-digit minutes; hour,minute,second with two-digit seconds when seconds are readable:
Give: 9,45,42
